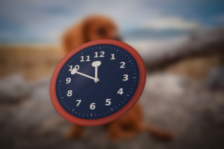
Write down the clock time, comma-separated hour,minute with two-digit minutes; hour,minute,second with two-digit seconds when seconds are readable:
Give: 11,49
